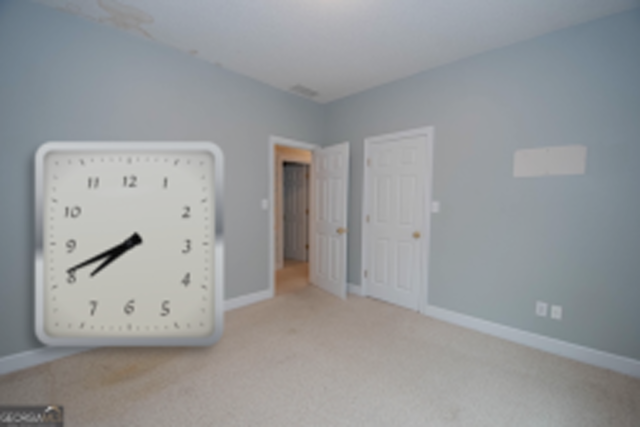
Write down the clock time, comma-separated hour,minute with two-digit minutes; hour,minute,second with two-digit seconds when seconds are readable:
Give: 7,41
